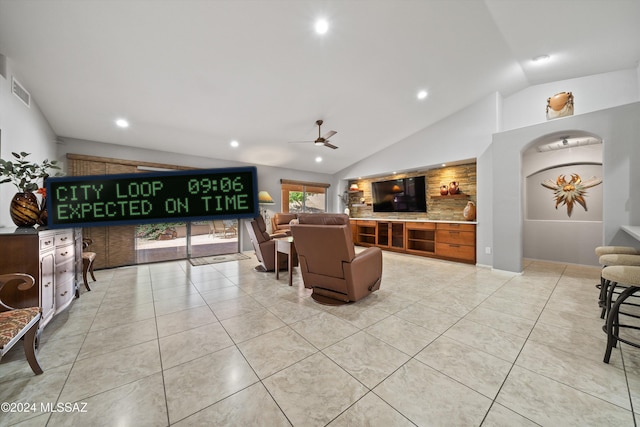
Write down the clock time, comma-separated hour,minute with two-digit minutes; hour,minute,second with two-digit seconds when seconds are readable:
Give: 9,06
